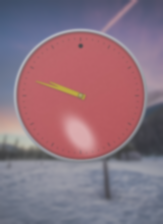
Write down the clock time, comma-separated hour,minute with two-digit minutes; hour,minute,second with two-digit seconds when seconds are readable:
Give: 9,48
